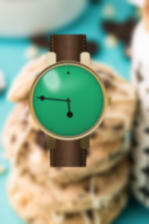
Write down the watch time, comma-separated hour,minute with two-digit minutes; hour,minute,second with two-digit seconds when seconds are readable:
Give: 5,46
